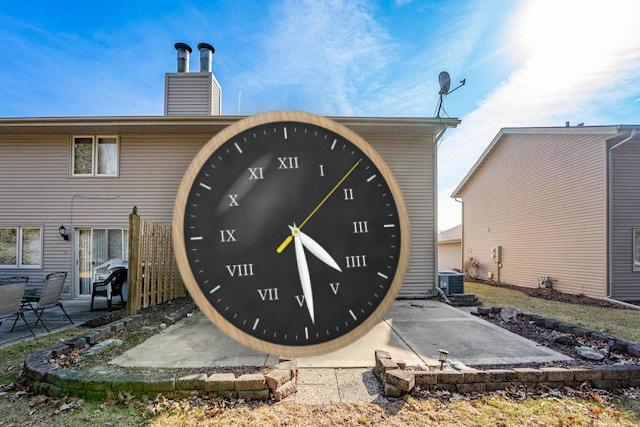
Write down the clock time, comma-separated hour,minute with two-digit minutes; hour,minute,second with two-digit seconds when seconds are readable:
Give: 4,29,08
